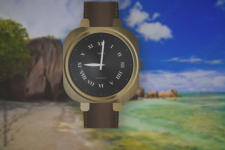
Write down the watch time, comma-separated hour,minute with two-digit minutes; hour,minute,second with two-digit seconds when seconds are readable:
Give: 9,01
